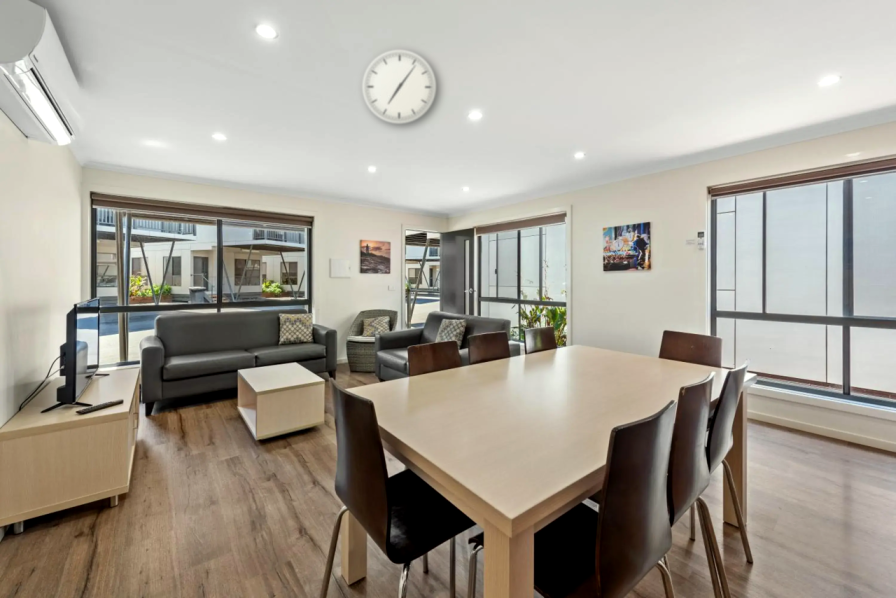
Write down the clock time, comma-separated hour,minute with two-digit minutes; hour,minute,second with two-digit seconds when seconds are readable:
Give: 7,06
